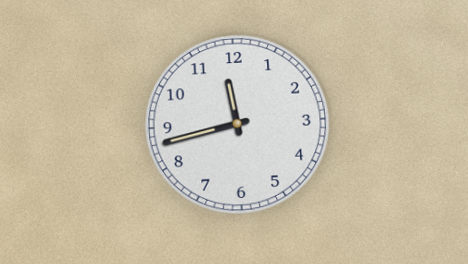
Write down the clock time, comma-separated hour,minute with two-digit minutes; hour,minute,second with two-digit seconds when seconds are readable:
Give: 11,43
